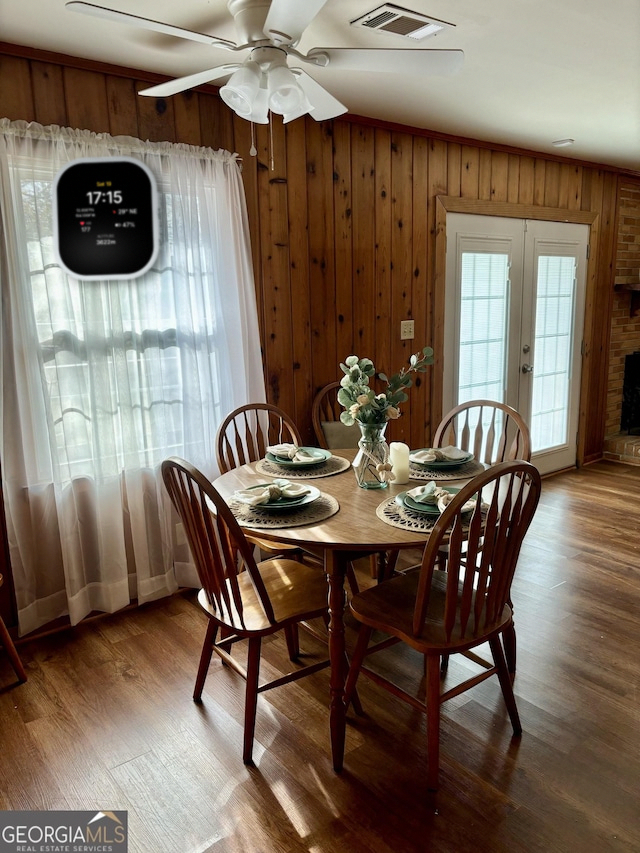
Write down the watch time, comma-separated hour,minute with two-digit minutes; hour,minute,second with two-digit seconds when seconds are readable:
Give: 17,15
